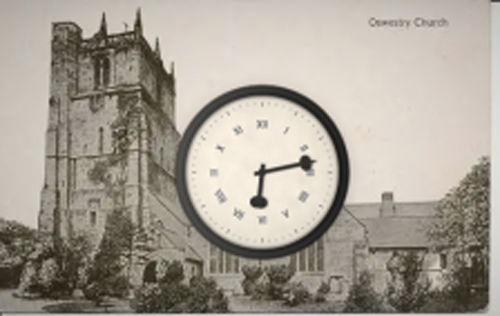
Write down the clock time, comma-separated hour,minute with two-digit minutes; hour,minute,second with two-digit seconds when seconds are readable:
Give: 6,13
